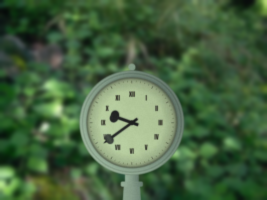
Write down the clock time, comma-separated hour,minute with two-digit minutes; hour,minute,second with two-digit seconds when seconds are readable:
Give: 9,39
